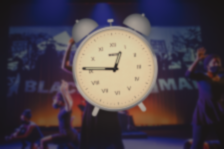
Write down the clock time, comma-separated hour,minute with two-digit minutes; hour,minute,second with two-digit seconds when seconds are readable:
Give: 12,46
